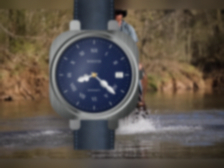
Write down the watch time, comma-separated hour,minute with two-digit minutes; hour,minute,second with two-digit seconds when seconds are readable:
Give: 8,22
